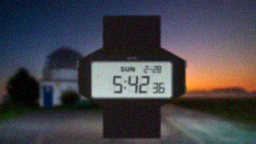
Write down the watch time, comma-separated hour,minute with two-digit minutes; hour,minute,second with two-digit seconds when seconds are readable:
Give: 5,42,36
